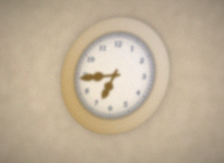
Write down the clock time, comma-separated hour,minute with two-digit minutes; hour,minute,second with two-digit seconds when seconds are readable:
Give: 6,44
